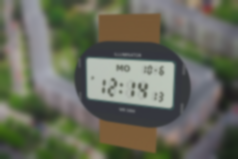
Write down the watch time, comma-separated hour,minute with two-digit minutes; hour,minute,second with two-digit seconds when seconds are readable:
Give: 12,14
